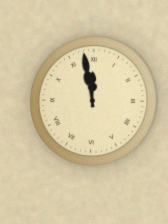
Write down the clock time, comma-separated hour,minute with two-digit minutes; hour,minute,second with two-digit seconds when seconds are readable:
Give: 11,58
